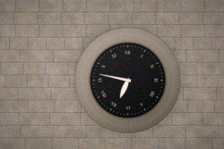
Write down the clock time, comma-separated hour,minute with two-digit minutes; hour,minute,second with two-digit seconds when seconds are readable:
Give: 6,47
